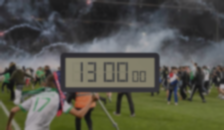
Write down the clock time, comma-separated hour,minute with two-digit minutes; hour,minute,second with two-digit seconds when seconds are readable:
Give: 13,00,00
